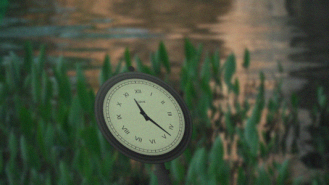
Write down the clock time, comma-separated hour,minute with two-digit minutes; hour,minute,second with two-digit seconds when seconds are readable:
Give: 11,23
